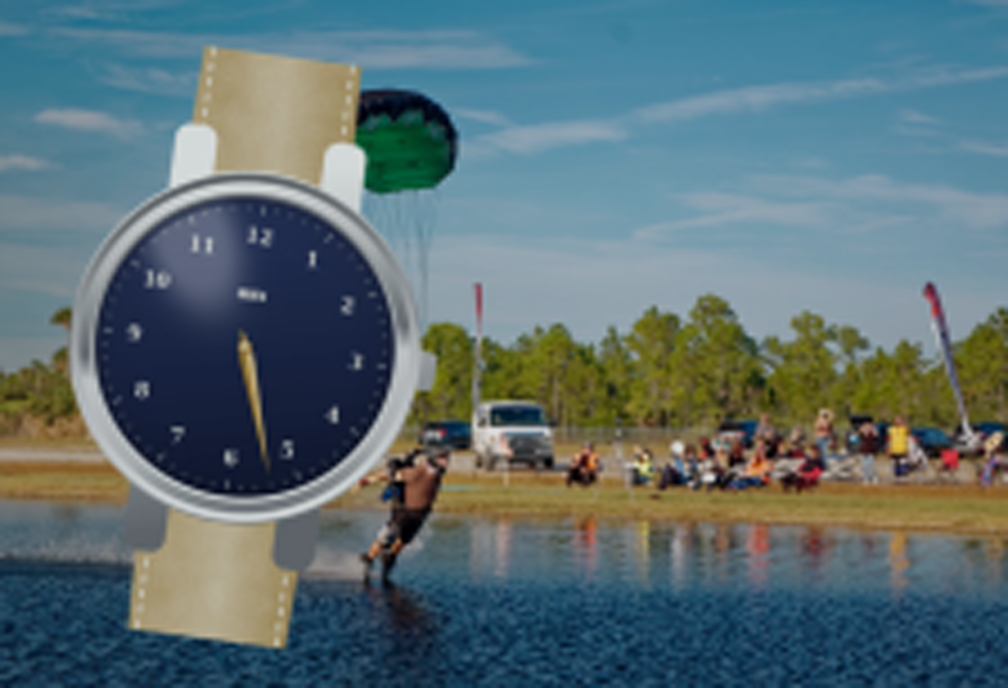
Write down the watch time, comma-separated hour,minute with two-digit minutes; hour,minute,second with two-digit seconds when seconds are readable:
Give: 5,27
